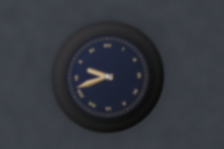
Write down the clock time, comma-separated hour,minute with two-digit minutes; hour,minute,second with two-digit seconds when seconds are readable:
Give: 9,42
